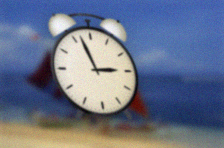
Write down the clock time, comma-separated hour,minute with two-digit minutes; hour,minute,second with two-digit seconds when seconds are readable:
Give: 2,57
